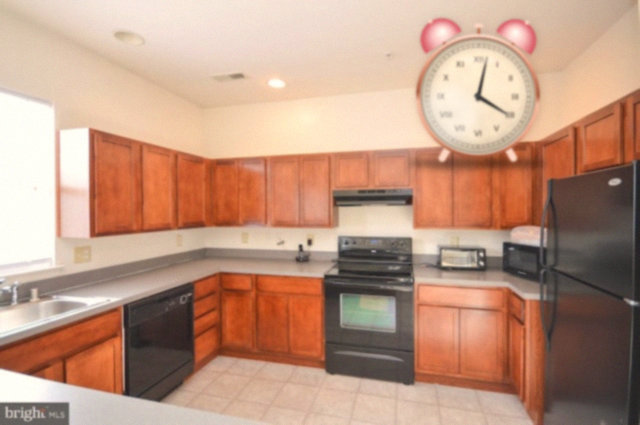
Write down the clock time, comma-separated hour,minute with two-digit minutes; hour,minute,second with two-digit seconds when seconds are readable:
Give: 4,02
